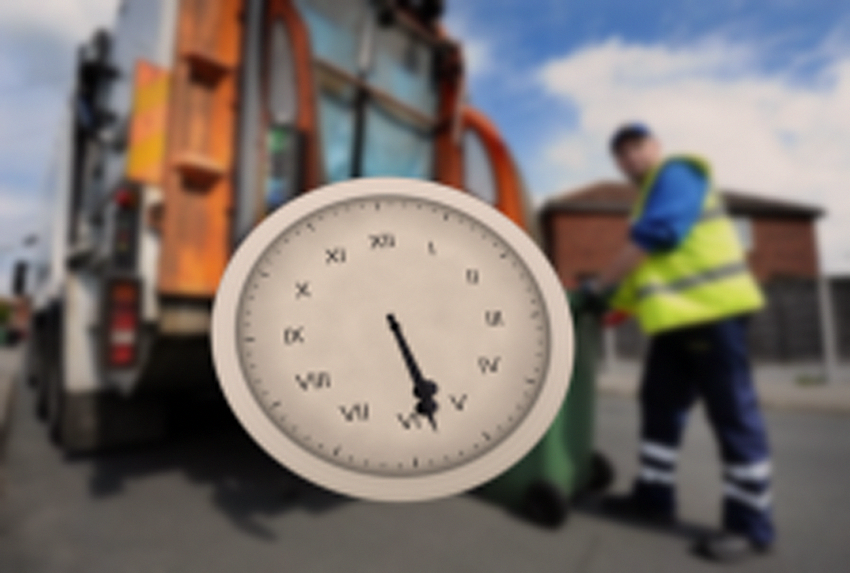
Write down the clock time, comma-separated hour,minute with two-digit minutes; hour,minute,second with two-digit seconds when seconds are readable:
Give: 5,28
